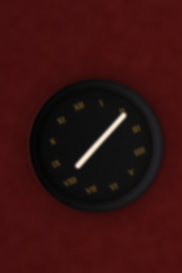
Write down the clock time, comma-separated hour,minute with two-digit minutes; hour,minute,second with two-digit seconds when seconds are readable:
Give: 8,11
